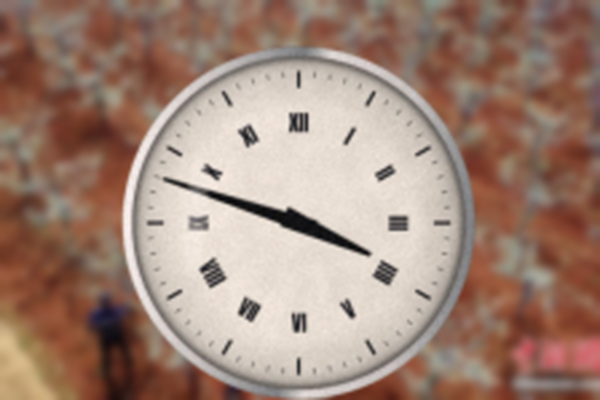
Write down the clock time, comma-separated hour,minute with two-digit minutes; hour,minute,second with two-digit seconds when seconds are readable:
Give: 3,48
